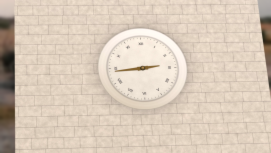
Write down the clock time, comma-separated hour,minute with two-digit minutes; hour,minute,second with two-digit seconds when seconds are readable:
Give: 2,44
